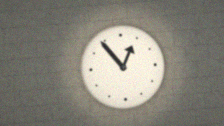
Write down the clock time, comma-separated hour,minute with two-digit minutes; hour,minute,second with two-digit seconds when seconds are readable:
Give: 12,54
